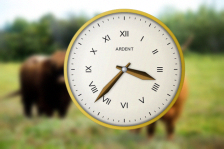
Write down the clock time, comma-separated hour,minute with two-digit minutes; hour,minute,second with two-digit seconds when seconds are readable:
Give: 3,37
